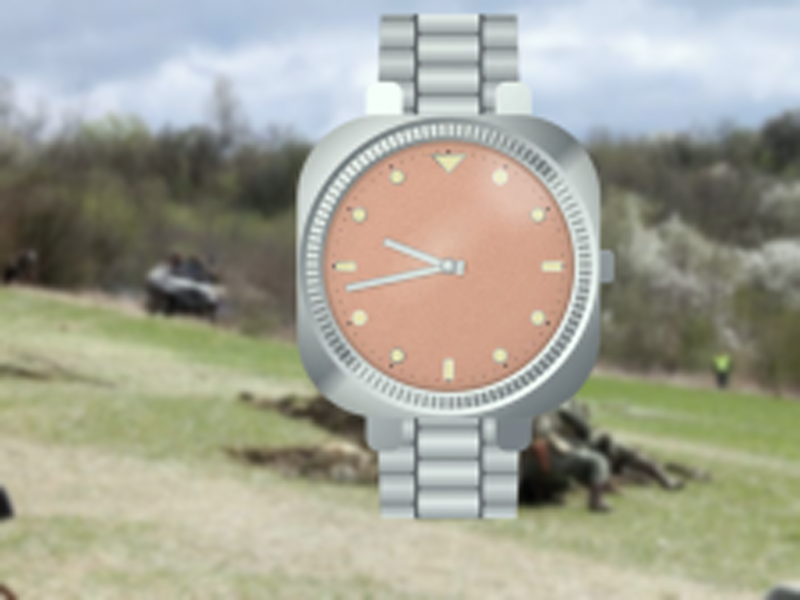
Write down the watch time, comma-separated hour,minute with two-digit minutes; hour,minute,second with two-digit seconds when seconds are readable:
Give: 9,43
